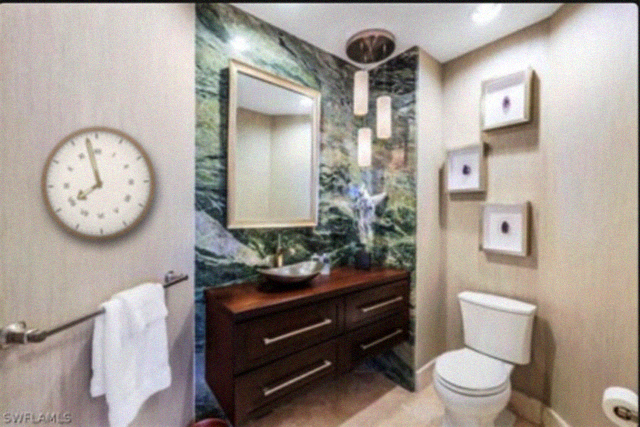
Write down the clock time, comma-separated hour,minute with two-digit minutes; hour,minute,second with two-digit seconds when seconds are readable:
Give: 7,58
